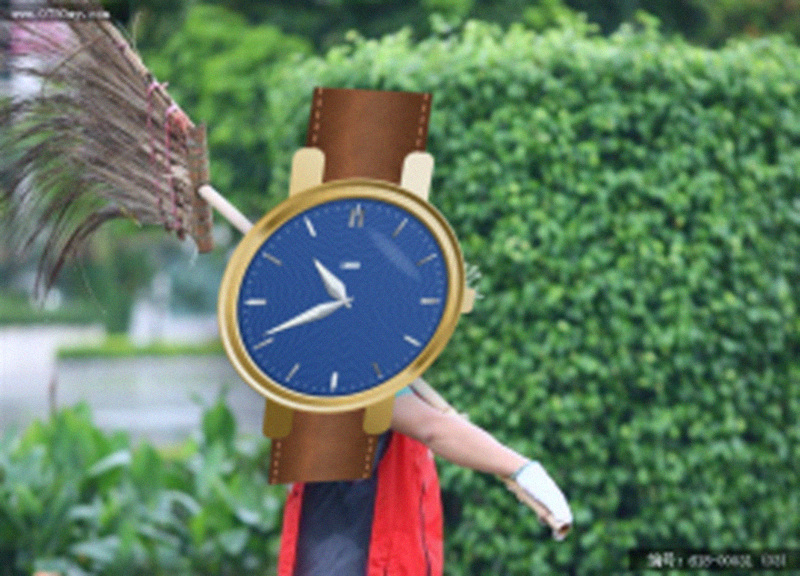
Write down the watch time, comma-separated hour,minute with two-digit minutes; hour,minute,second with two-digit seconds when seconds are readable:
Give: 10,41
